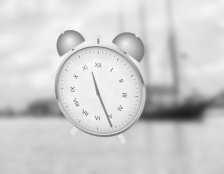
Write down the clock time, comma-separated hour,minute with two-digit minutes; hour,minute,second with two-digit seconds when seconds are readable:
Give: 11,26
